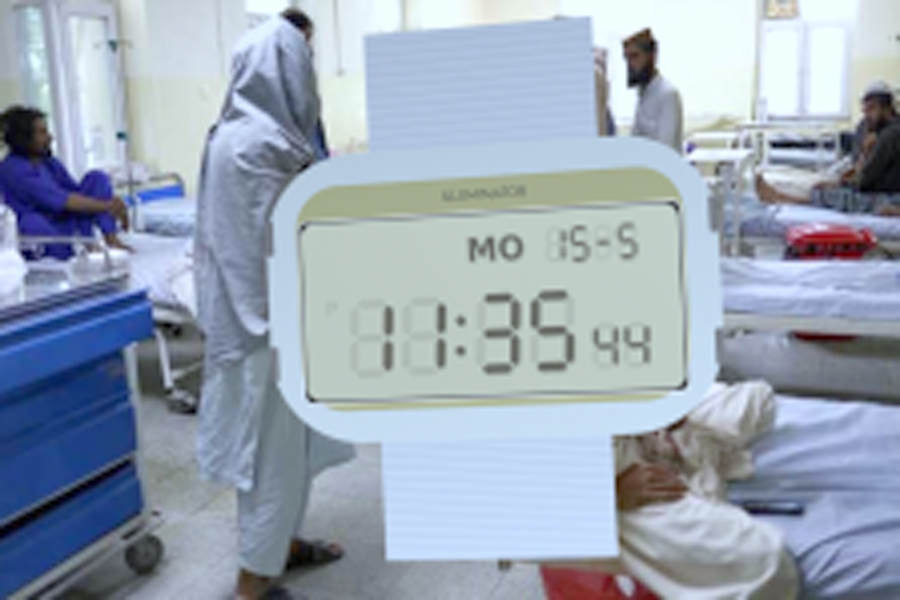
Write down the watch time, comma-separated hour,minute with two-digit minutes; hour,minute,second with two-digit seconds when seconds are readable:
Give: 11,35,44
